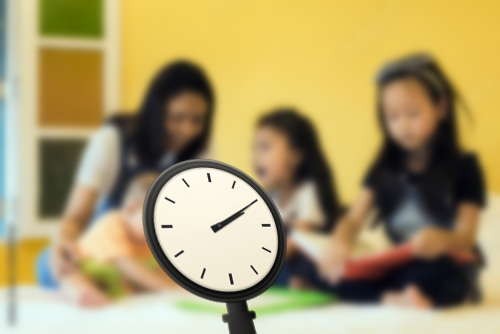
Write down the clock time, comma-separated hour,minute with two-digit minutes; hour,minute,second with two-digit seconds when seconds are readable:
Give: 2,10
